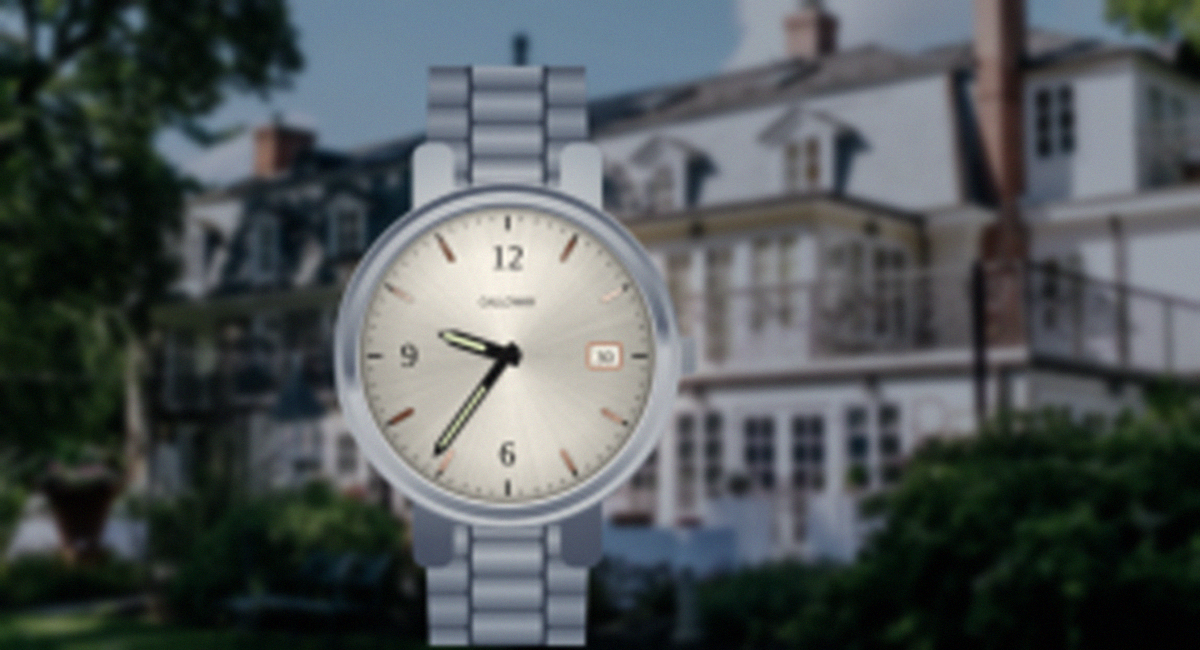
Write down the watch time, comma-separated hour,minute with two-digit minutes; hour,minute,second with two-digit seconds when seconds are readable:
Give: 9,36
